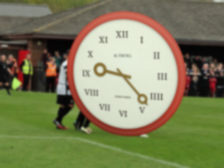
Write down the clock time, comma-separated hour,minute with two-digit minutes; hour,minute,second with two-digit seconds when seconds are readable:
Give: 9,23
